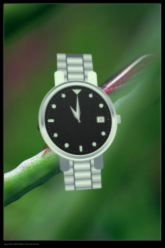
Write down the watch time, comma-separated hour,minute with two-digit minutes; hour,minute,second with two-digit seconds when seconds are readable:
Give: 11,00
